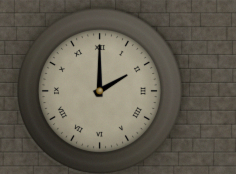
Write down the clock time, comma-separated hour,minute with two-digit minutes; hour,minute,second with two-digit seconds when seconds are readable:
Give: 2,00
